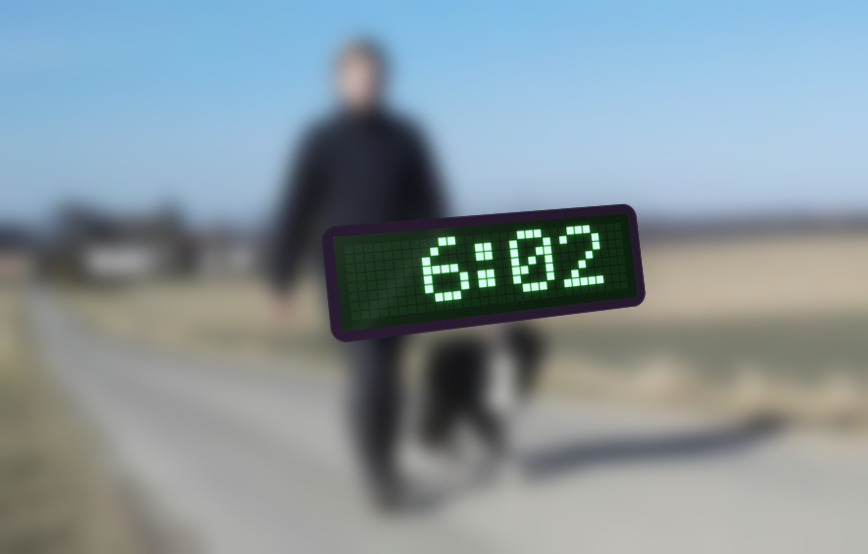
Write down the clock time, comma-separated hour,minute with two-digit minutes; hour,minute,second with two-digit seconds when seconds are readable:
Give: 6,02
